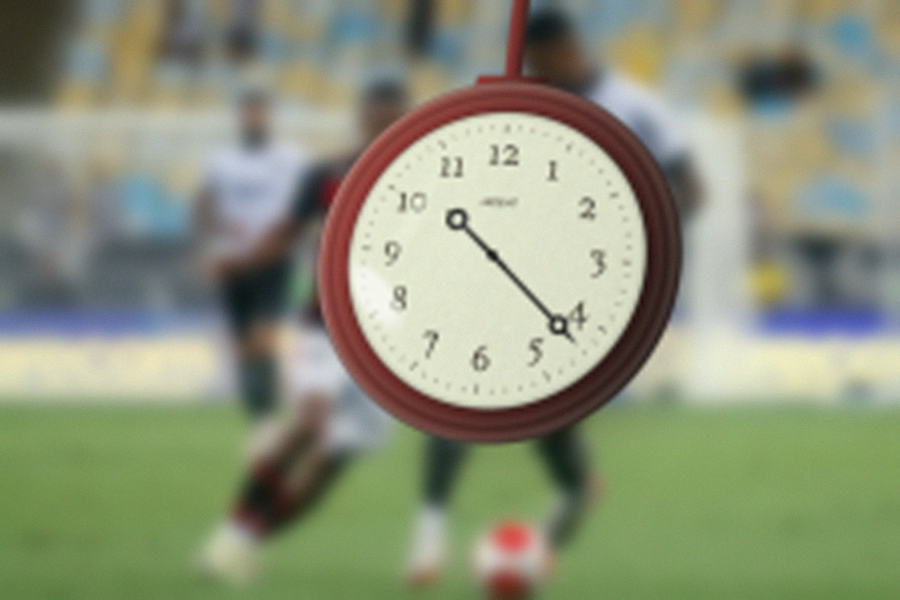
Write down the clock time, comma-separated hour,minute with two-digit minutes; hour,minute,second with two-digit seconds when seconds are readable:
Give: 10,22
